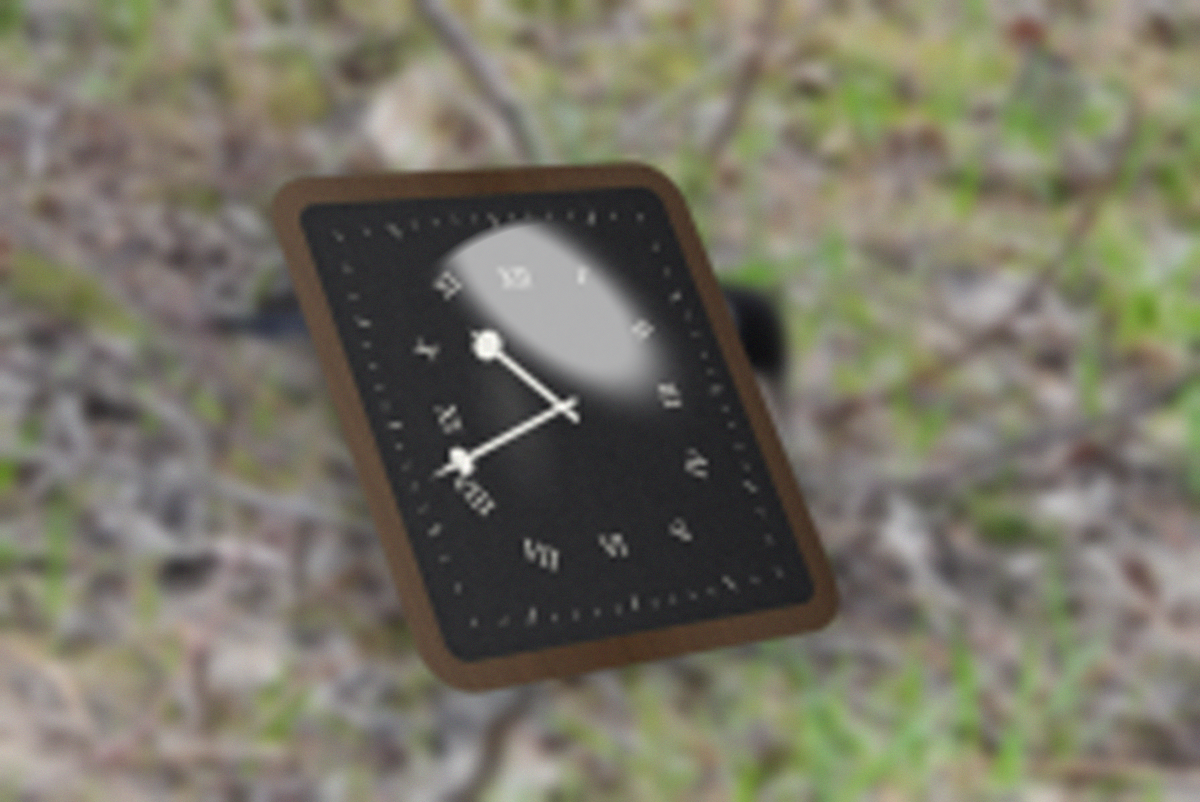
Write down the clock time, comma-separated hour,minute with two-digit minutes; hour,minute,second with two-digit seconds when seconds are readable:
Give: 10,42
